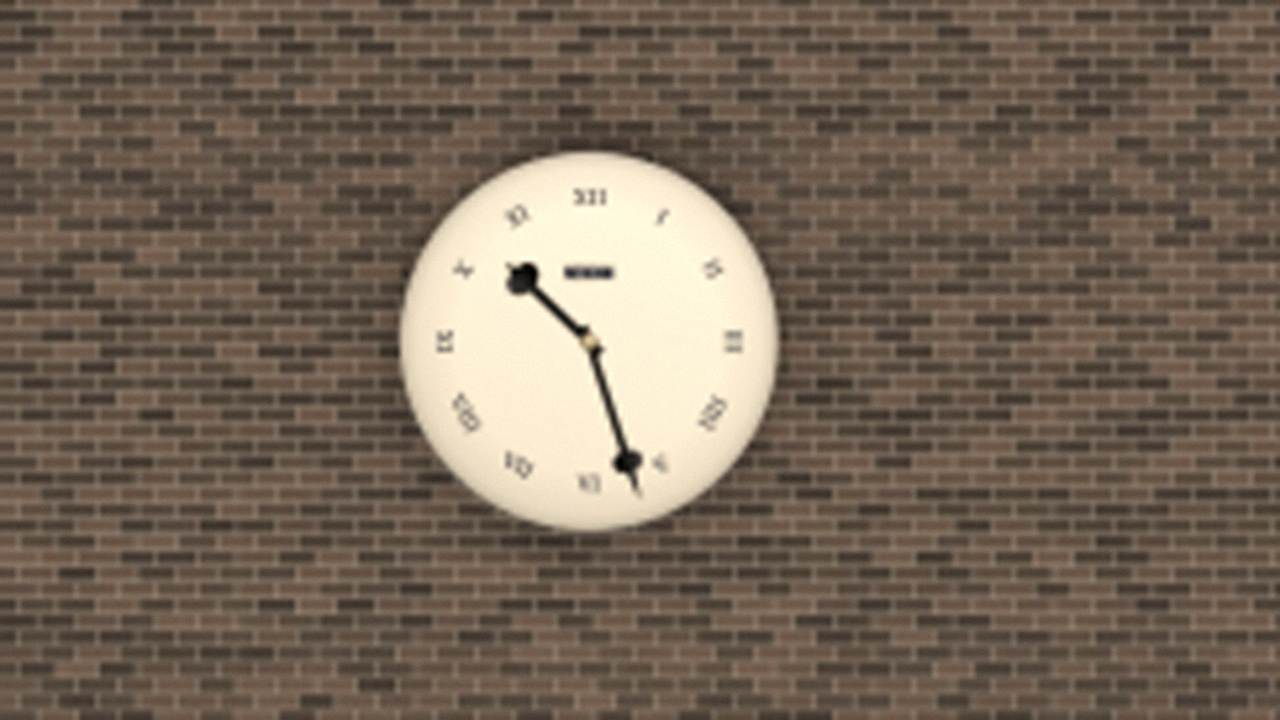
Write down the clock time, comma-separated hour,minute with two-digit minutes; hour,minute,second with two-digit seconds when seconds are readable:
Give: 10,27
